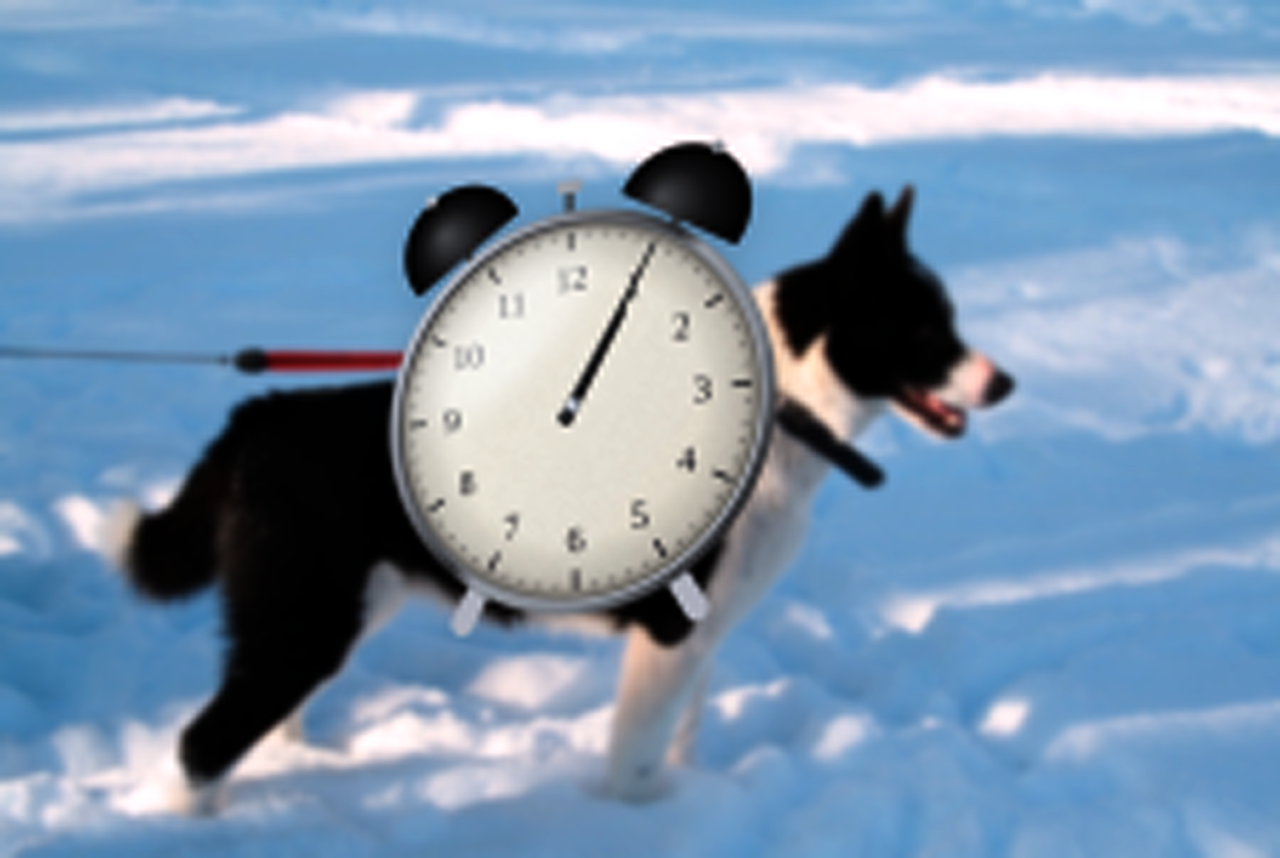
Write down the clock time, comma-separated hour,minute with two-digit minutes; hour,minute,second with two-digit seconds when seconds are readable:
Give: 1,05
